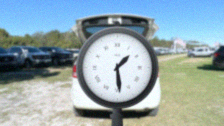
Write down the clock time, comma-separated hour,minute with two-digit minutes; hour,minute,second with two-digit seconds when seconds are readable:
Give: 1,29
